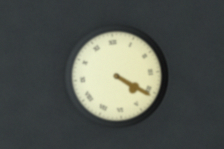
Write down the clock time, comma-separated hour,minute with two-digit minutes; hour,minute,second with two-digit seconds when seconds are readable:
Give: 4,21
